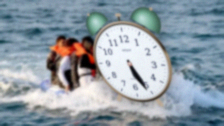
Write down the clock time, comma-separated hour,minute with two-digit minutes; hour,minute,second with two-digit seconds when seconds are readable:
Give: 5,26
